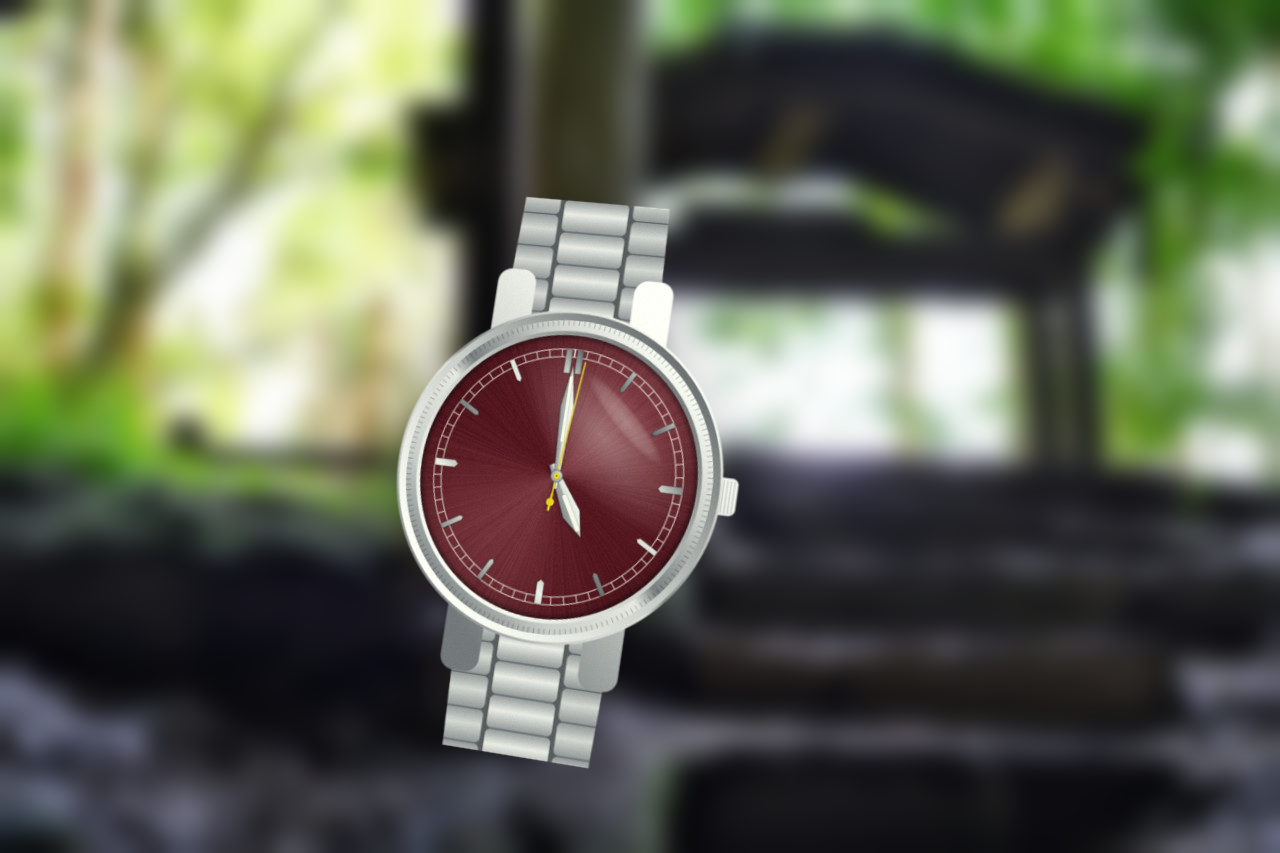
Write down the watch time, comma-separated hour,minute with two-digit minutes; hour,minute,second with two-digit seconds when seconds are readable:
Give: 5,00,01
